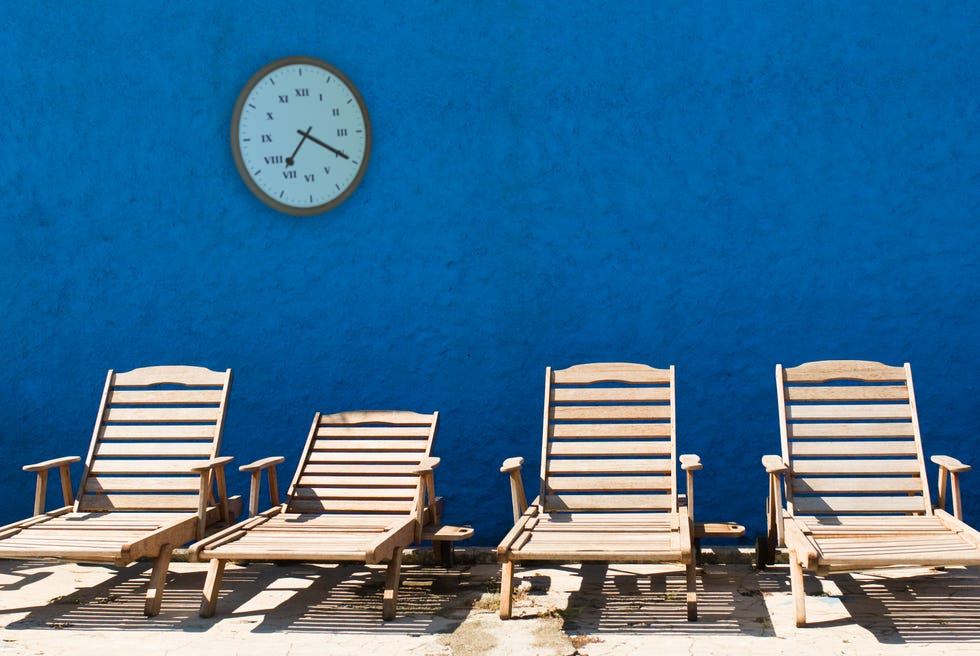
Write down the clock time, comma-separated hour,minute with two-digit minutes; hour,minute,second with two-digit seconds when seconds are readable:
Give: 7,20
